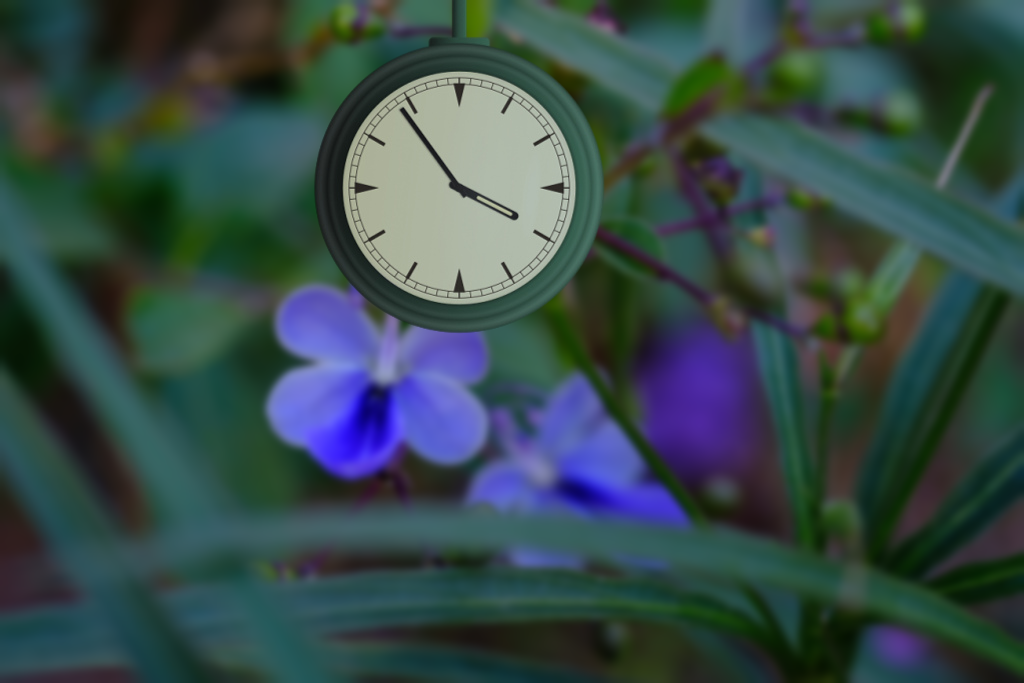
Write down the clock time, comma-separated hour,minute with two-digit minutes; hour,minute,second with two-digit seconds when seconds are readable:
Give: 3,54
